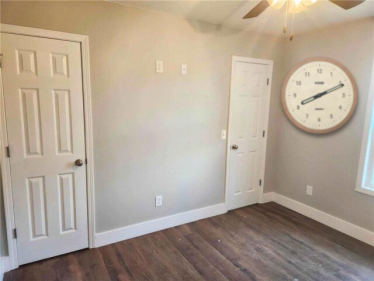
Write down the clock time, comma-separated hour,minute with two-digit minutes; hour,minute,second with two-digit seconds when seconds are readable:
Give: 8,11
